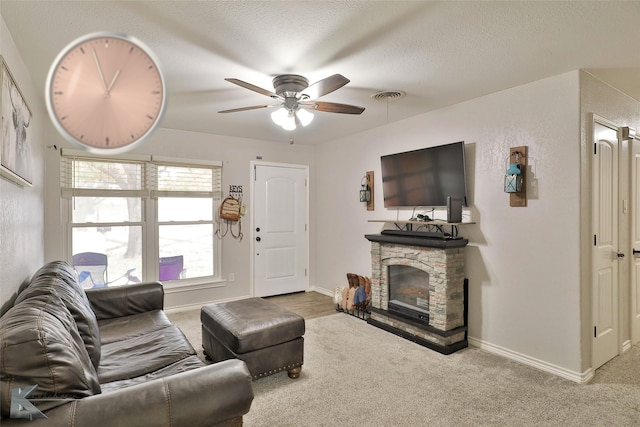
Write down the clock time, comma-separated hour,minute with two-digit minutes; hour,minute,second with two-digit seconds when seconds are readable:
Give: 12,57
